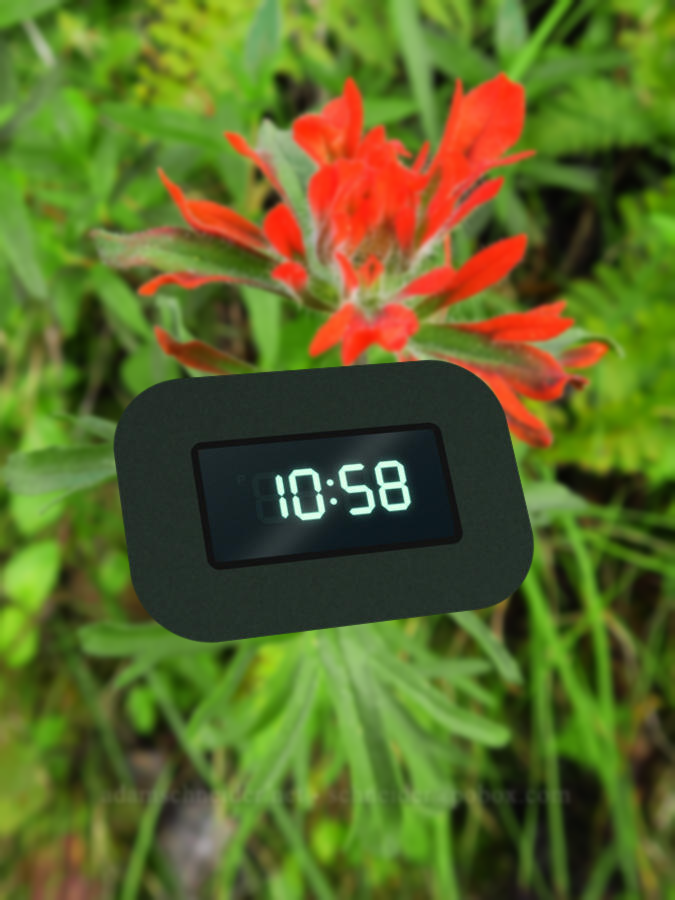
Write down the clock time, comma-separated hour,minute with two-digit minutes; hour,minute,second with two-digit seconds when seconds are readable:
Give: 10,58
